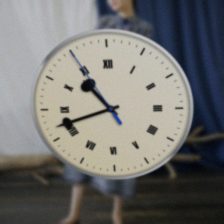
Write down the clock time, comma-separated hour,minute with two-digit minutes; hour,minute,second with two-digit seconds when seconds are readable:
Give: 10,41,55
